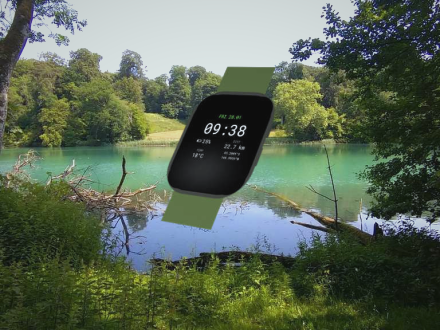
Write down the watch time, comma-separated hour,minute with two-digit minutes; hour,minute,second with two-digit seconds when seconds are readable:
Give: 9,38
